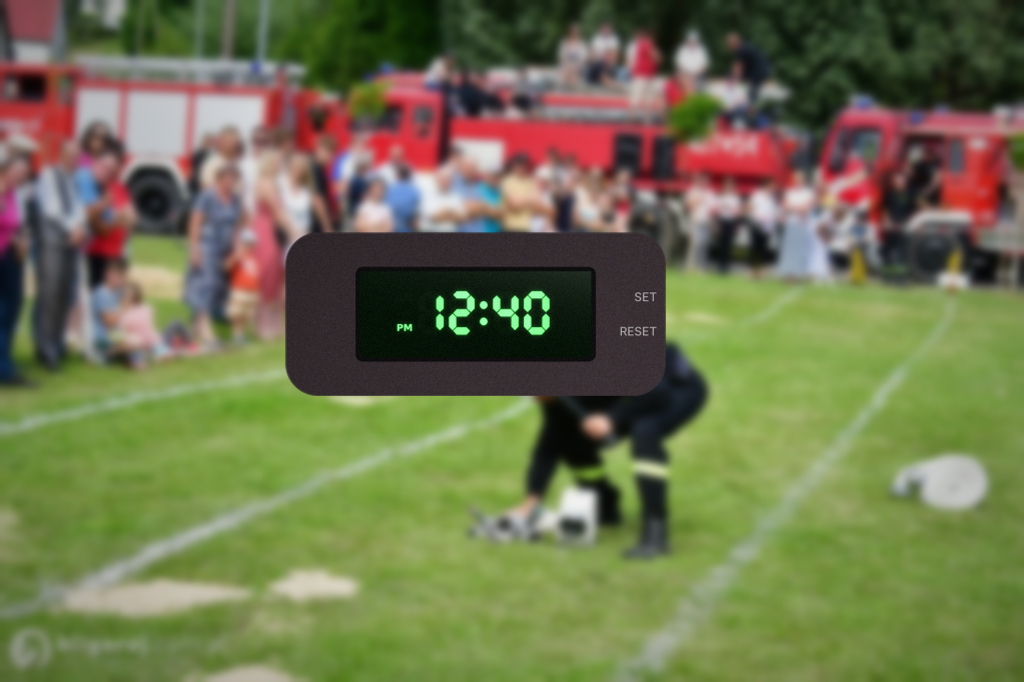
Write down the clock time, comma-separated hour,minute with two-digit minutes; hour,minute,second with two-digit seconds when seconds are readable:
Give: 12,40
